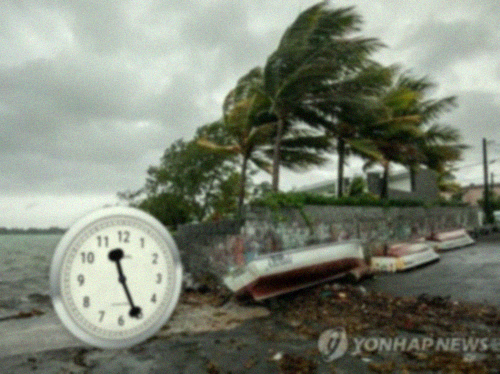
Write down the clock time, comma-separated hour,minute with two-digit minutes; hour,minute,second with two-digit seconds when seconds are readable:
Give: 11,26
